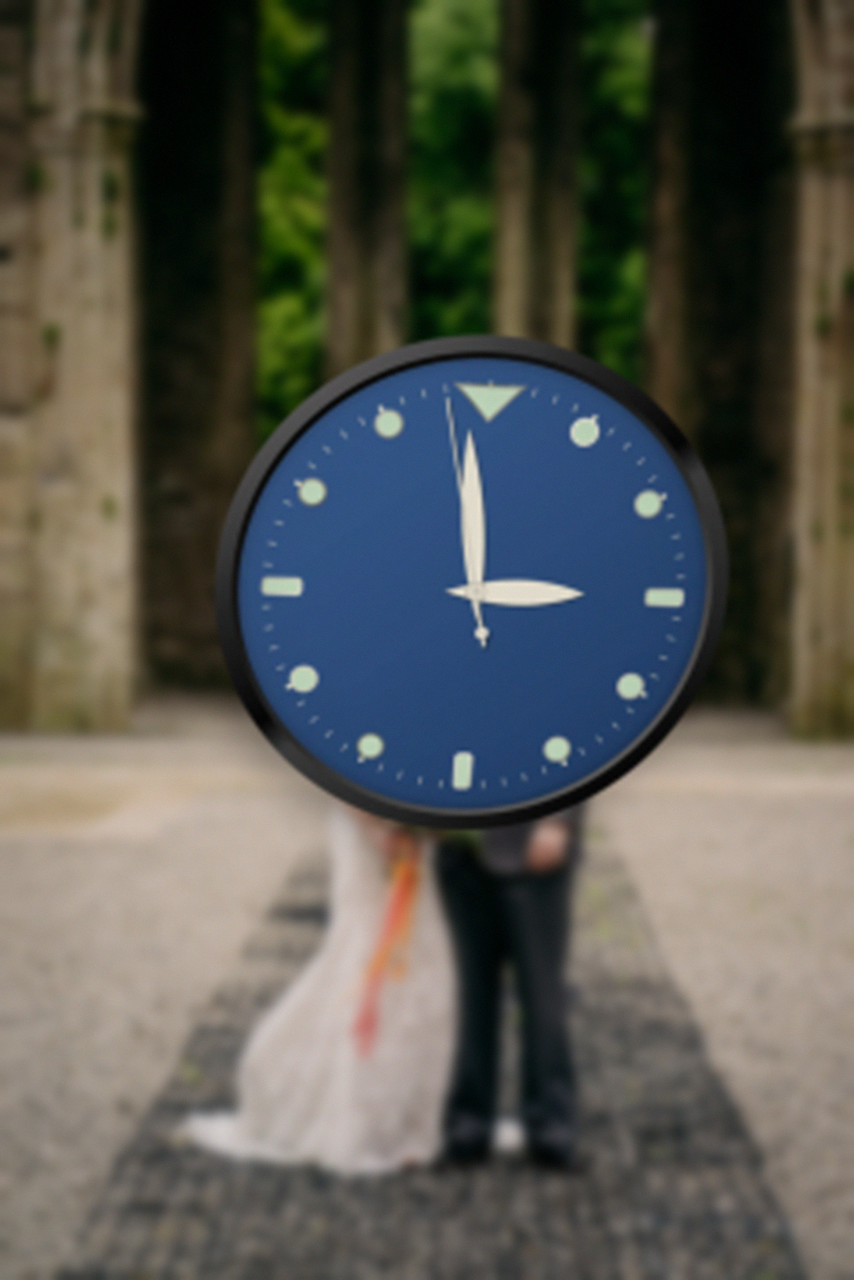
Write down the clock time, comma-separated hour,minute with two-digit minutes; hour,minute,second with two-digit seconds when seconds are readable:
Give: 2,58,58
